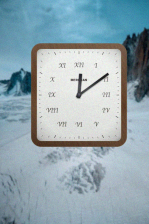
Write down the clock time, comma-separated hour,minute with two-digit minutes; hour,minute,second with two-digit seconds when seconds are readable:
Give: 12,09
